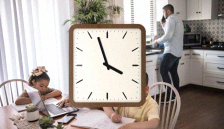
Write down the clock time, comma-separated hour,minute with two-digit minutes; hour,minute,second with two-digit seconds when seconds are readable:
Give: 3,57
